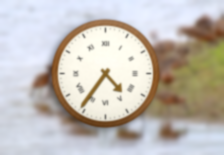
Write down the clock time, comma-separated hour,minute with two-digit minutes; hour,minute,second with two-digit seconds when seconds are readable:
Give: 4,36
